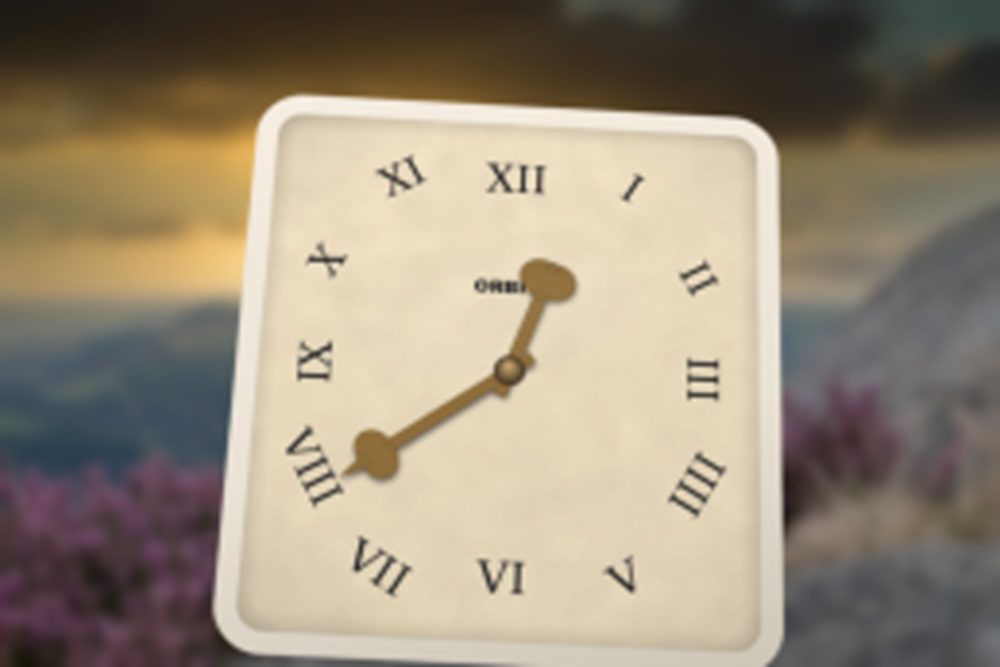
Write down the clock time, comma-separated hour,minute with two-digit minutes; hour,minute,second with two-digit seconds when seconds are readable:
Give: 12,39
